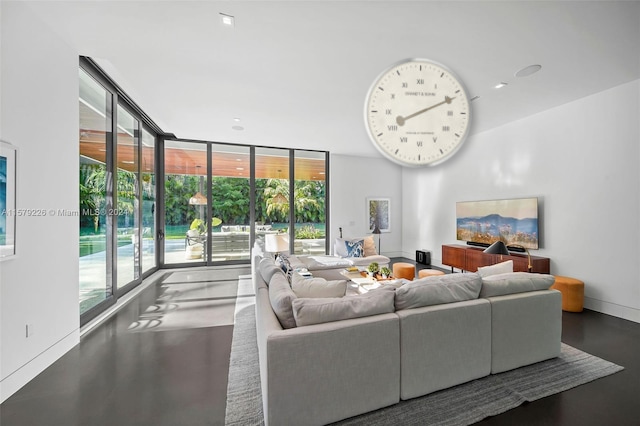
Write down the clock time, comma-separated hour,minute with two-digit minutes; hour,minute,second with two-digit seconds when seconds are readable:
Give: 8,11
